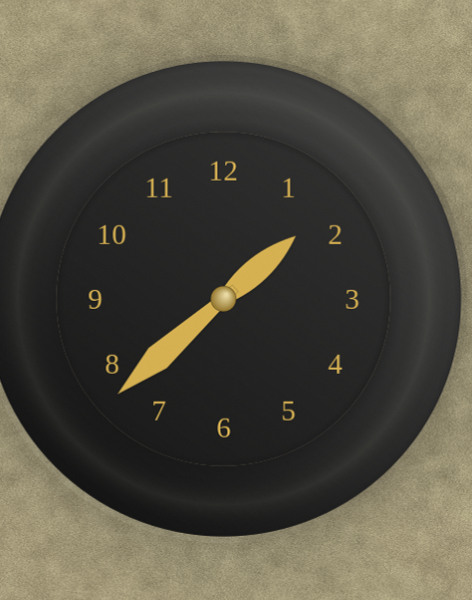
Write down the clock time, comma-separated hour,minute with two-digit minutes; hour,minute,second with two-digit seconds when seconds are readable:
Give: 1,38
